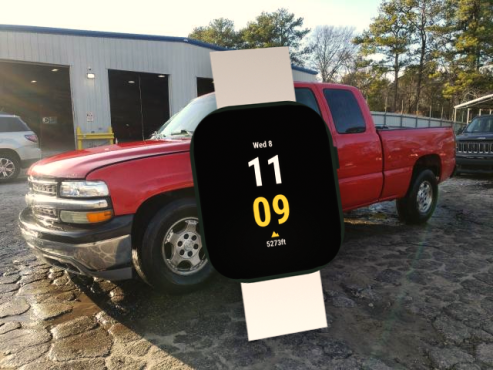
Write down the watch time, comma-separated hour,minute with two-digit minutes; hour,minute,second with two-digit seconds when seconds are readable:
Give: 11,09
